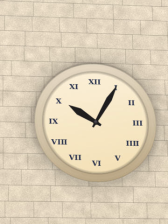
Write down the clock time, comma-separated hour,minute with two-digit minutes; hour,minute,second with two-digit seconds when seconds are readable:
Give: 10,05
